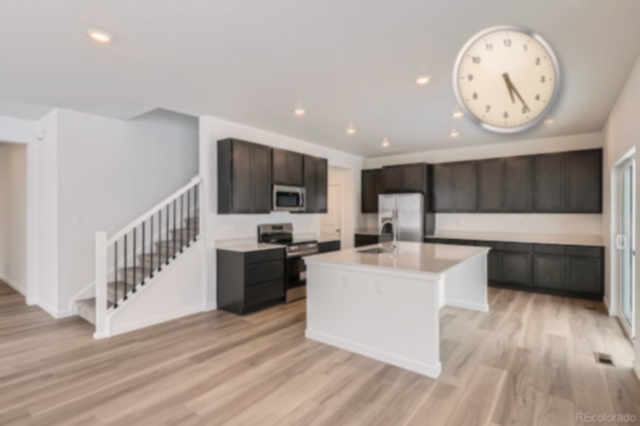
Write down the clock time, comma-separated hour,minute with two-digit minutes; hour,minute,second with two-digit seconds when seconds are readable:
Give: 5,24
